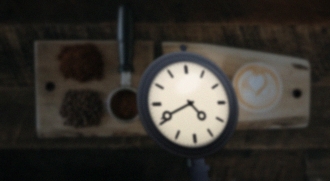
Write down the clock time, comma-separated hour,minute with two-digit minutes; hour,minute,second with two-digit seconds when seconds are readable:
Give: 4,41
